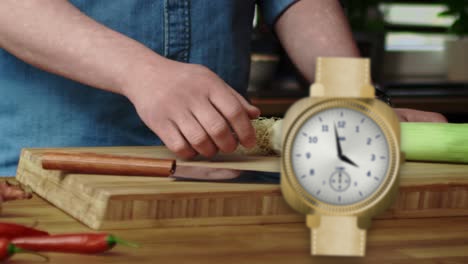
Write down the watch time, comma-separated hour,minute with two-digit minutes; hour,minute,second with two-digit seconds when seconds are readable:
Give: 3,58
